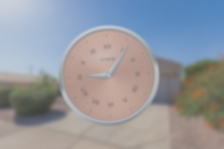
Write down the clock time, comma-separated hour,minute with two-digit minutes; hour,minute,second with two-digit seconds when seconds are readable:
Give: 9,06
